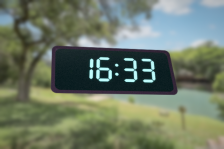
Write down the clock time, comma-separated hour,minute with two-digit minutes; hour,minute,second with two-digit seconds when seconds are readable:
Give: 16,33
